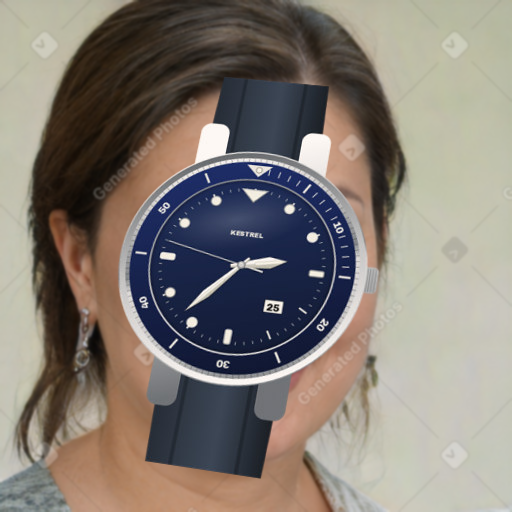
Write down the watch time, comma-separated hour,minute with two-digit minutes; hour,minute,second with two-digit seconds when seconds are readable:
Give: 2,36,47
